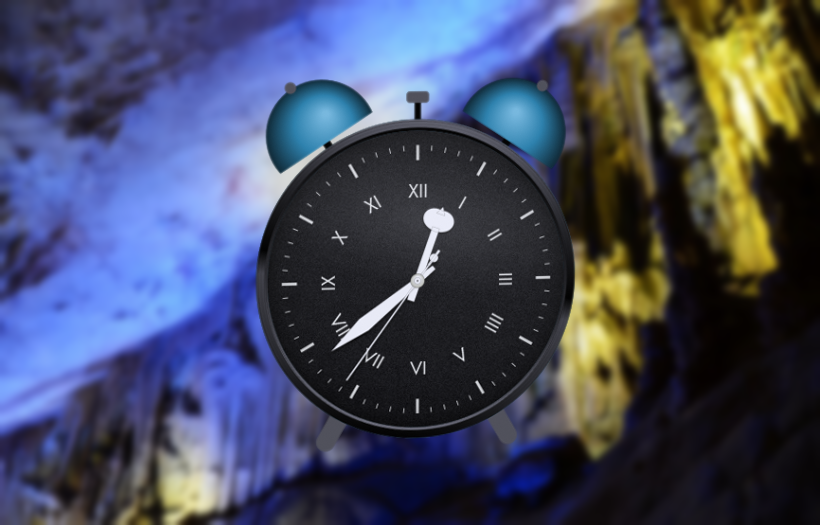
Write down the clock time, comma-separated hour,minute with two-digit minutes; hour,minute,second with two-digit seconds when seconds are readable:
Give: 12,38,36
